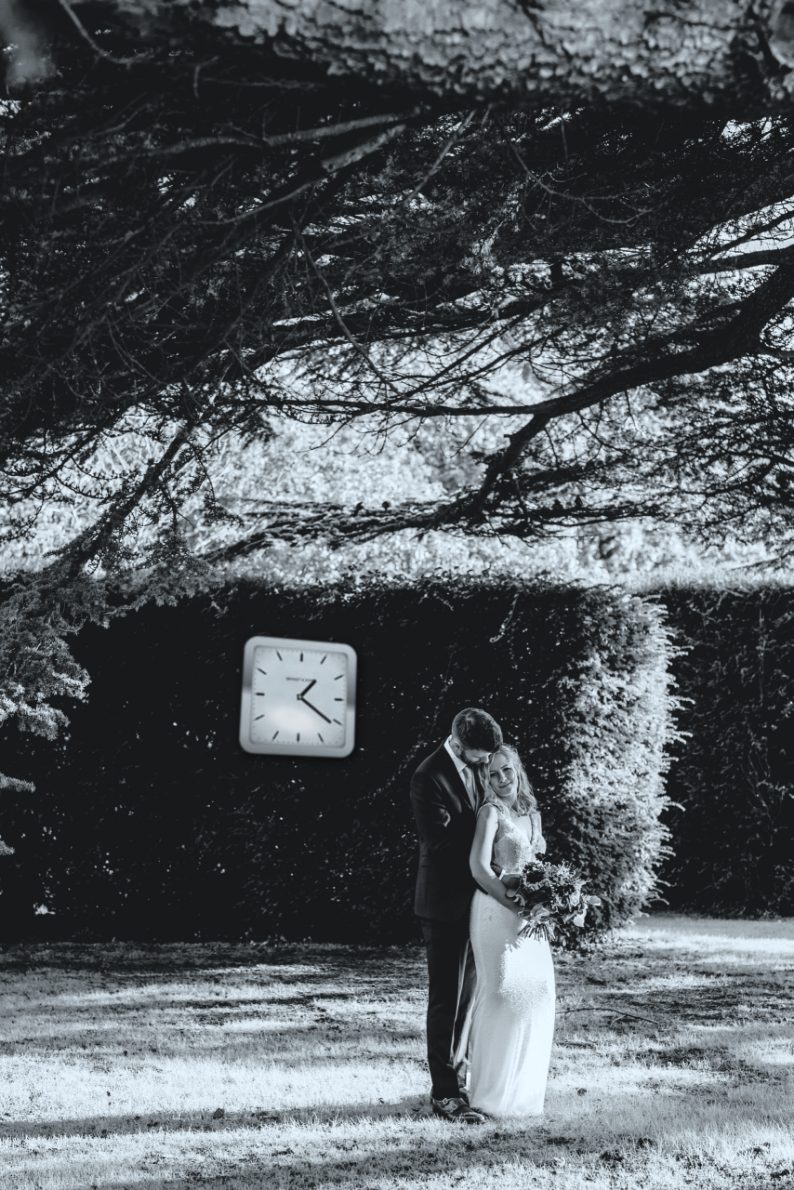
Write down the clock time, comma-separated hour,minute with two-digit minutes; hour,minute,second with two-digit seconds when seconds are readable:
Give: 1,21
